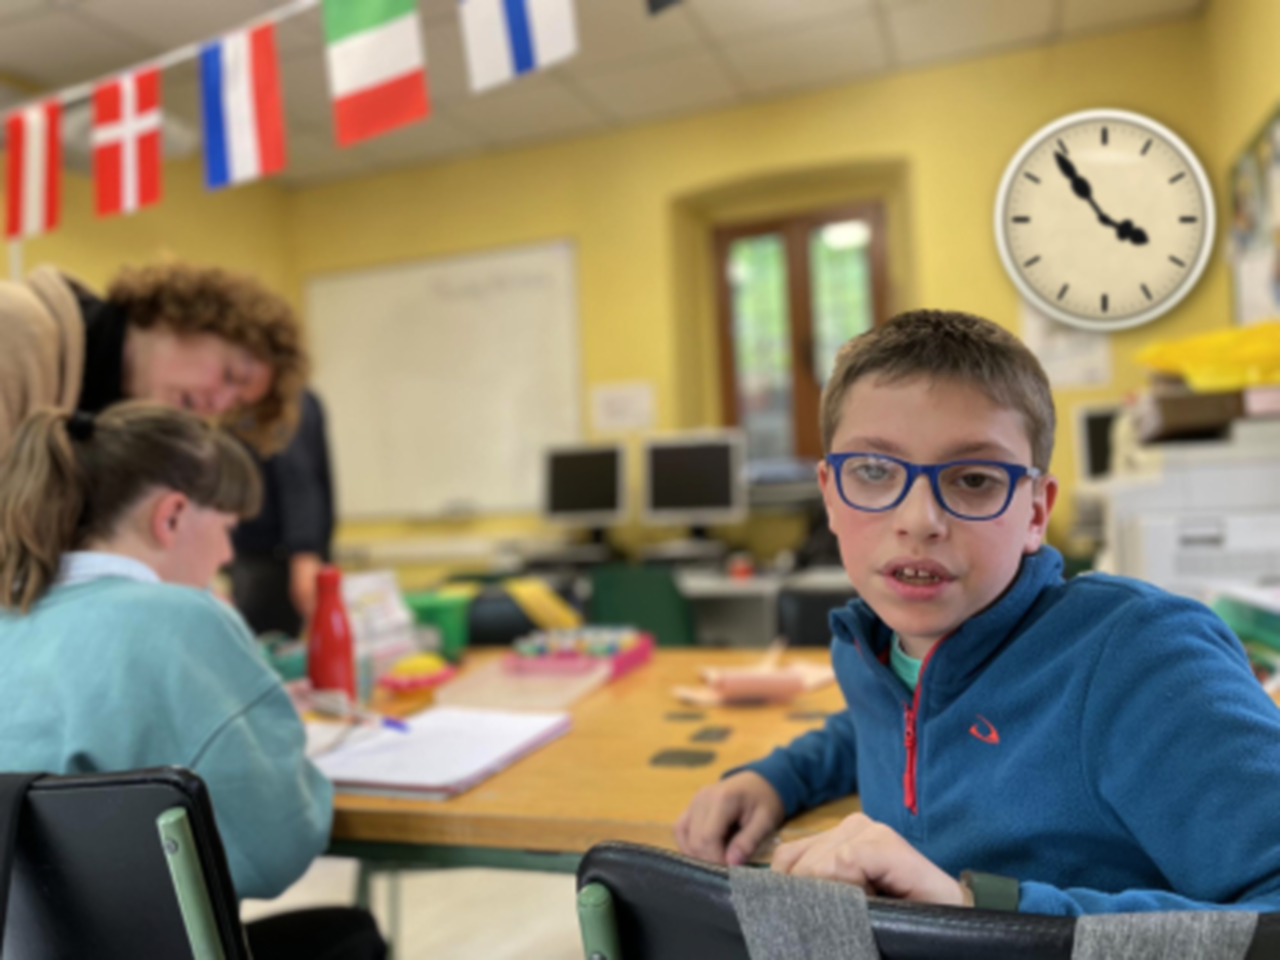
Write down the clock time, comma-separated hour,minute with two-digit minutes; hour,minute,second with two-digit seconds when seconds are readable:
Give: 3,54
